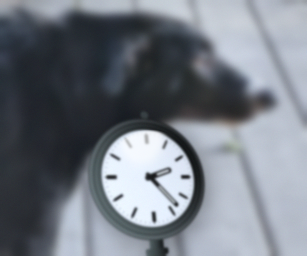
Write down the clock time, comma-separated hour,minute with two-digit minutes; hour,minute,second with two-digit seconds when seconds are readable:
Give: 2,23
